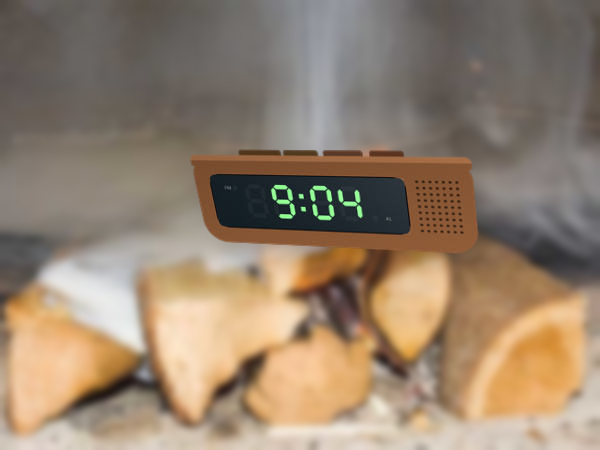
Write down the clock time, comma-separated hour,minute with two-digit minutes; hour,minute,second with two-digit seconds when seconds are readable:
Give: 9,04
